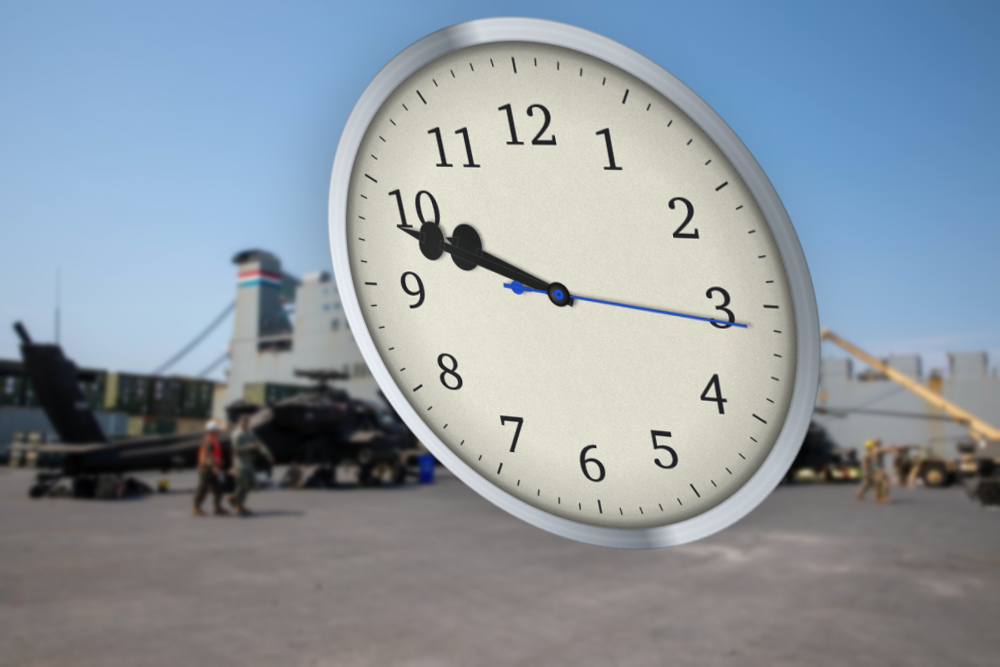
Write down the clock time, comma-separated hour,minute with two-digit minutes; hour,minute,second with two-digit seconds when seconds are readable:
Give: 9,48,16
